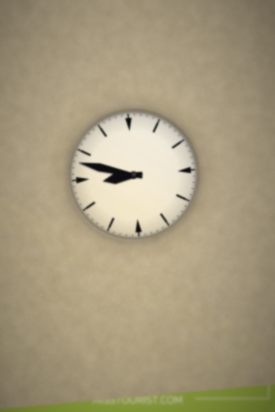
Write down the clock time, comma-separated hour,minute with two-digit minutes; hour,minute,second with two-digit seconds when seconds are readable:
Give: 8,48
